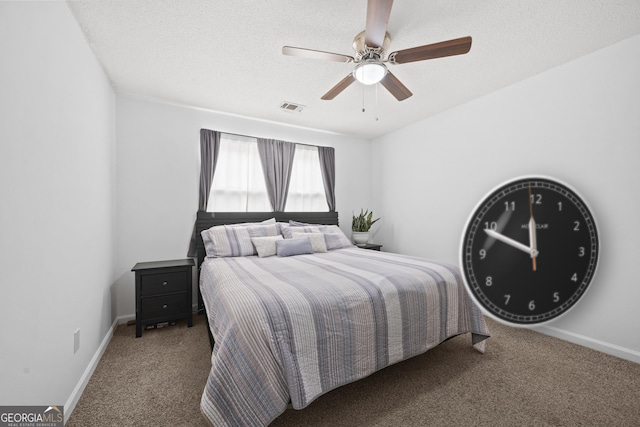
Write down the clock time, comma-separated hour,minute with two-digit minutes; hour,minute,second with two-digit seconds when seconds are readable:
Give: 11,48,59
